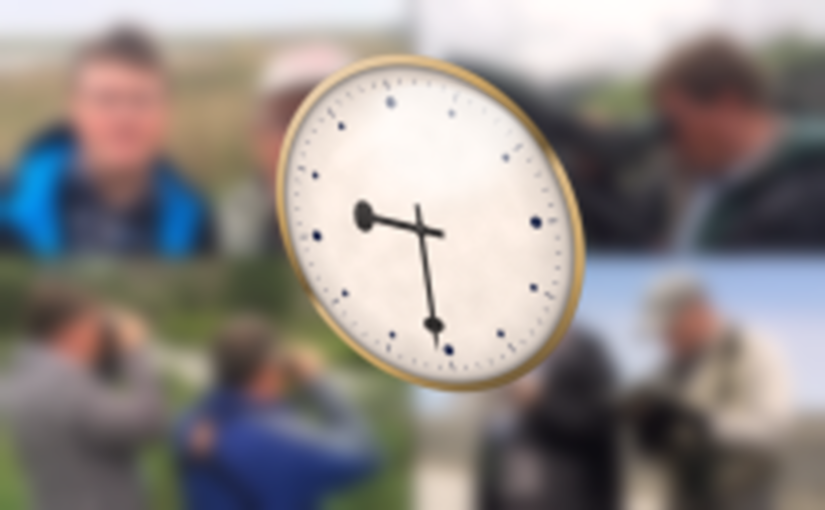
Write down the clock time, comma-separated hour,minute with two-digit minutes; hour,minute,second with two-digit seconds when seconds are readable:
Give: 9,31
